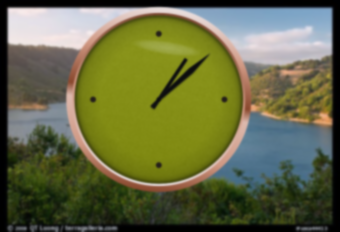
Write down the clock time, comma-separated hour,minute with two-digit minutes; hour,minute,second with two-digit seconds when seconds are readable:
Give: 1,08
